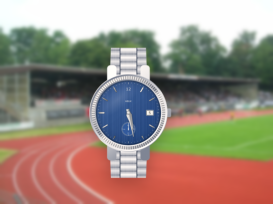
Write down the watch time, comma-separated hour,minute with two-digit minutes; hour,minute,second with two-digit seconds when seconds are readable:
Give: 5,28
